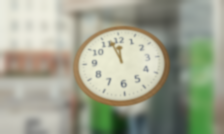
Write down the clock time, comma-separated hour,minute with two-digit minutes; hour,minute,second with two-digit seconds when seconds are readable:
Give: 11,57
